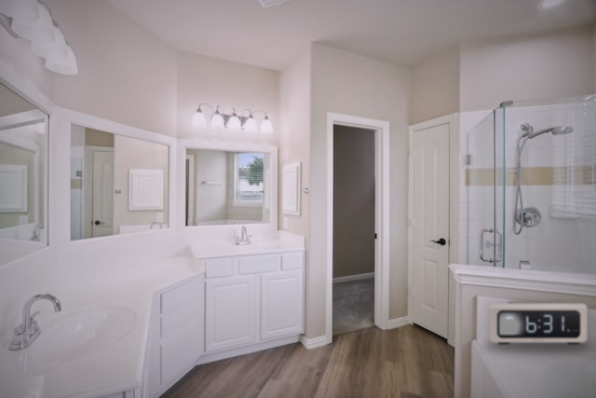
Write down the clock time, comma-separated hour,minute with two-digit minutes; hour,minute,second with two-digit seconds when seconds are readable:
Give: 6,31
